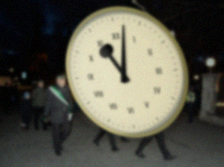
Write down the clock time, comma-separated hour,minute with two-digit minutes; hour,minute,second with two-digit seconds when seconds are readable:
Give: 11,02
